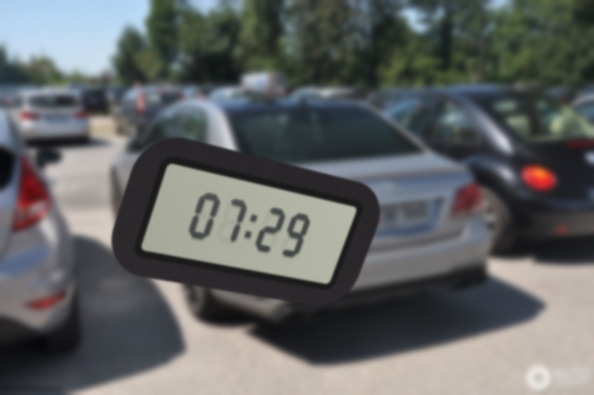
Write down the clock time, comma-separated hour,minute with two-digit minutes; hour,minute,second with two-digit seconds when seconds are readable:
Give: 7,29
